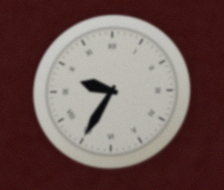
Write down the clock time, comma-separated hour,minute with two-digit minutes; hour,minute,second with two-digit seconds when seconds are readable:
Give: 9,35
